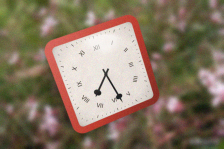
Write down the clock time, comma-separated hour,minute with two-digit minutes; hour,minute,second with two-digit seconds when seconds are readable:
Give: 7,28
